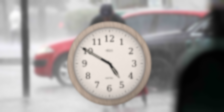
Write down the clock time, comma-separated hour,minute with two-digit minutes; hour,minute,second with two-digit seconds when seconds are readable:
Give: 4,50
